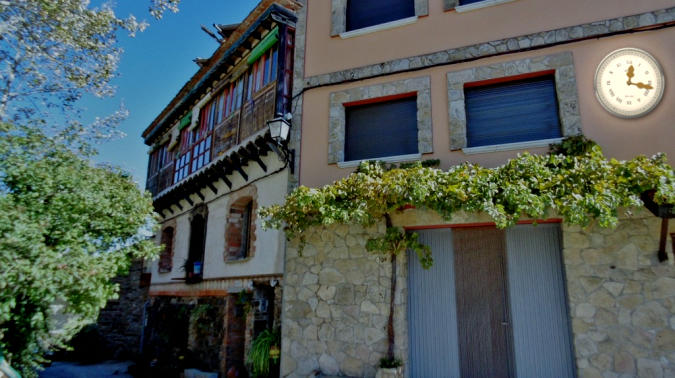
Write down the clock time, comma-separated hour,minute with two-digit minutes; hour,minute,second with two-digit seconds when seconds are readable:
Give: 12,17
